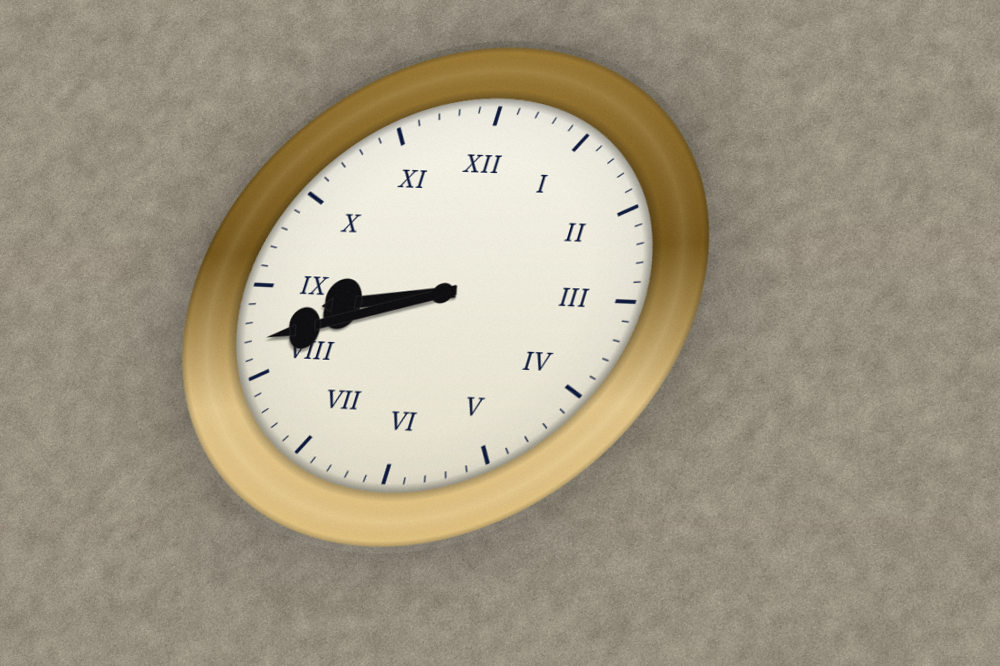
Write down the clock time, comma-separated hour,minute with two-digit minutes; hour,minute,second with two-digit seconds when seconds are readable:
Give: 8,42
